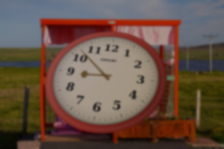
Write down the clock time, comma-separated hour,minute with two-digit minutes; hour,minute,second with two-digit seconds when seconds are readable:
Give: 8,52
